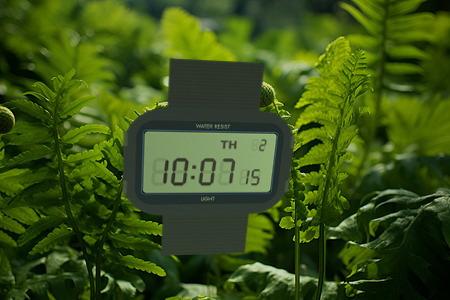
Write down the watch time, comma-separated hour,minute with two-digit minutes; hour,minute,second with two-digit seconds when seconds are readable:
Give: 10,07,15
